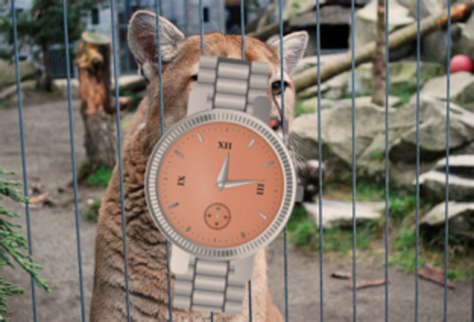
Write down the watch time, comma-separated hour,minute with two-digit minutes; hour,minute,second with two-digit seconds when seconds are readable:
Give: 12,13
